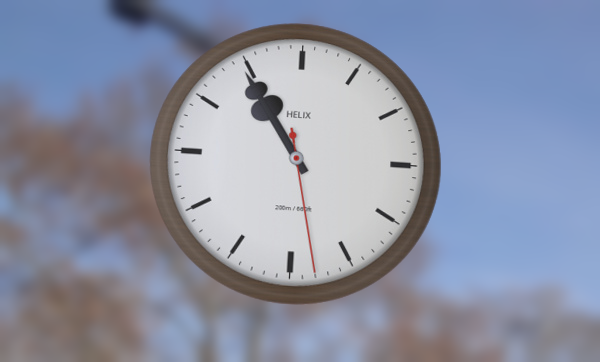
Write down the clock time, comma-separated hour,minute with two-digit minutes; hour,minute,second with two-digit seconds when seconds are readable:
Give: 10,54,28
